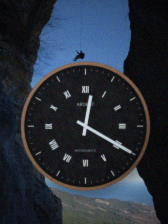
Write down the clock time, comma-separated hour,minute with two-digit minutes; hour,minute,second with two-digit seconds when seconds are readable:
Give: 12,20
